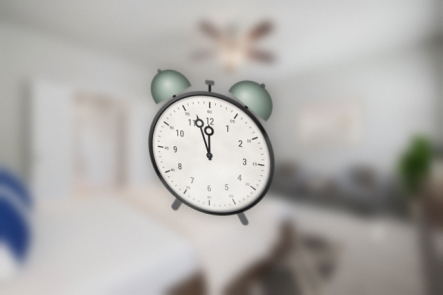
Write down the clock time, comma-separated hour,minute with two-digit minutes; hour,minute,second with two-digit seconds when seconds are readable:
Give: 11,57
